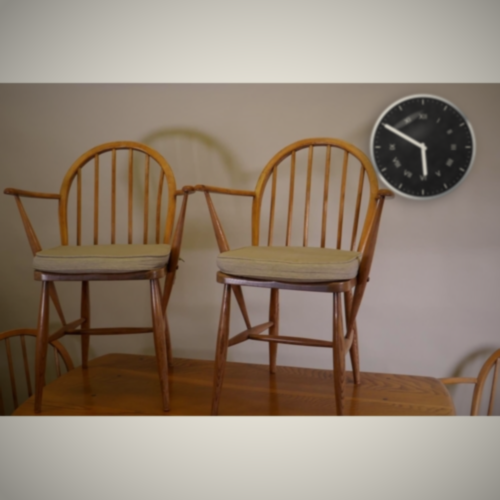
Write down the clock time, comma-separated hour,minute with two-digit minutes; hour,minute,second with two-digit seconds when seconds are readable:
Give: 5,50
